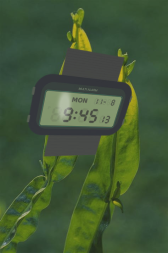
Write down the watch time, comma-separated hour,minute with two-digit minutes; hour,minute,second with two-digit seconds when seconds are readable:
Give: 9,45,13
